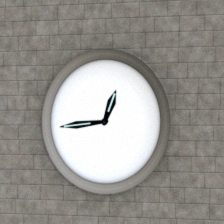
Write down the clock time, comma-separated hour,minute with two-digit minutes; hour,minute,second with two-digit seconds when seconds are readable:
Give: 12,44
